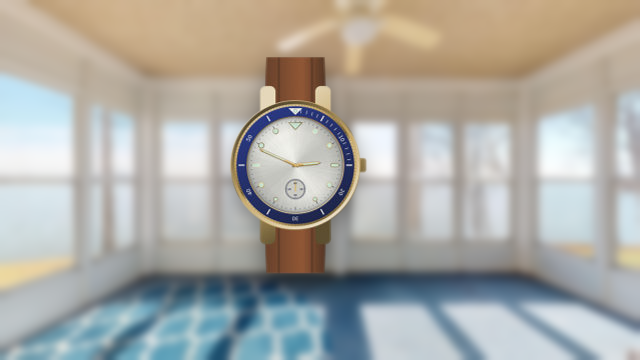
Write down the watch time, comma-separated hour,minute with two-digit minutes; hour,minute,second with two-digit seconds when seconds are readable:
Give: 2,49
